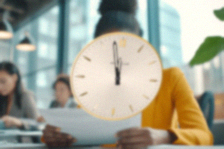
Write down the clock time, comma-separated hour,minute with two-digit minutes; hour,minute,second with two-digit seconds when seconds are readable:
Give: 11,58
